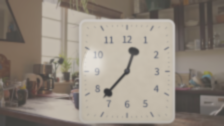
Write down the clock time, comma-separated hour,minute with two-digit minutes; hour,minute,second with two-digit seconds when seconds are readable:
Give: 12,37
